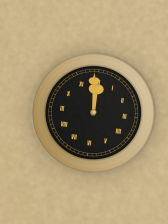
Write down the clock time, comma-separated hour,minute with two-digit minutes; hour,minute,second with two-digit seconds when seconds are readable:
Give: 11,59
